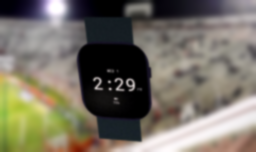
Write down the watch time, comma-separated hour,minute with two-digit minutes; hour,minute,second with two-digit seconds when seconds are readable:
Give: 2,29
